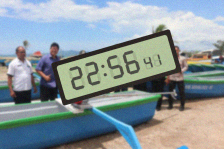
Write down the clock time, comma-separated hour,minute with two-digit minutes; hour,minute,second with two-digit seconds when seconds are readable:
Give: 22,56,41
